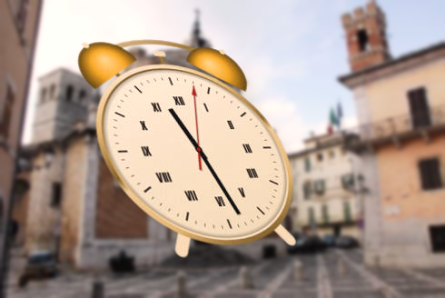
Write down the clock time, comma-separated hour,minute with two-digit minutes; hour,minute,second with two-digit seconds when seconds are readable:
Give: 11,28,03
